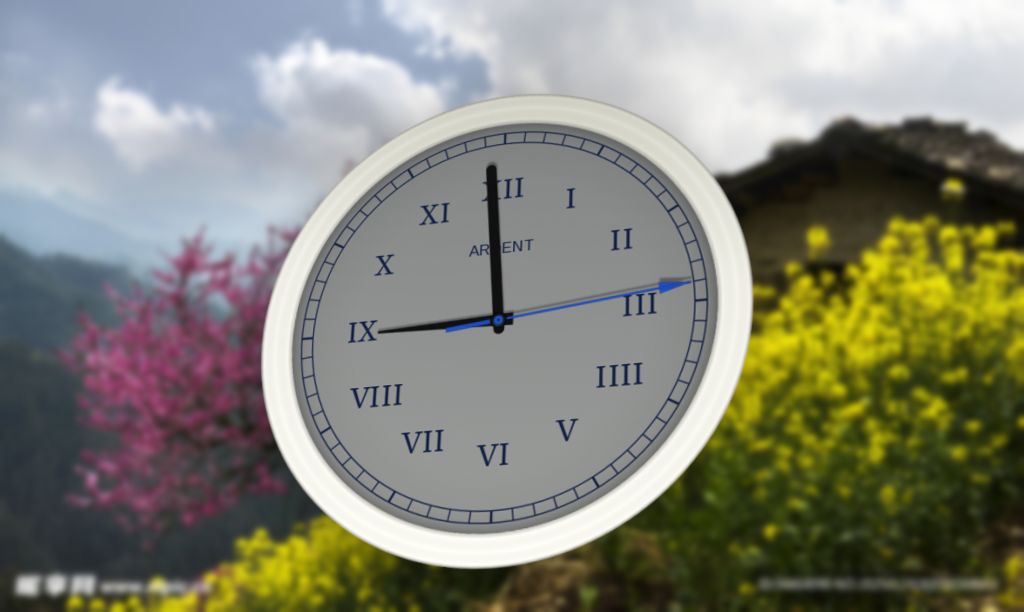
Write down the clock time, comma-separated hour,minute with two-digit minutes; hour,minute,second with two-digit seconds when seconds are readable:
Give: 8,59,14
